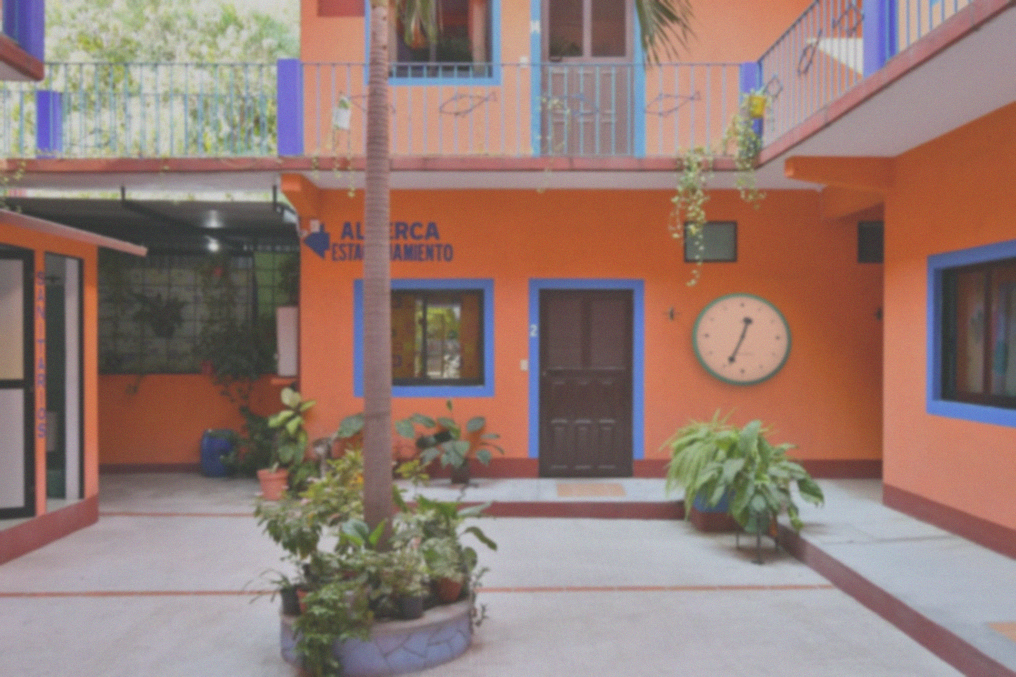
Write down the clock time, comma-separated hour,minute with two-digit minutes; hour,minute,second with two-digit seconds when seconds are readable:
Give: 12,34
